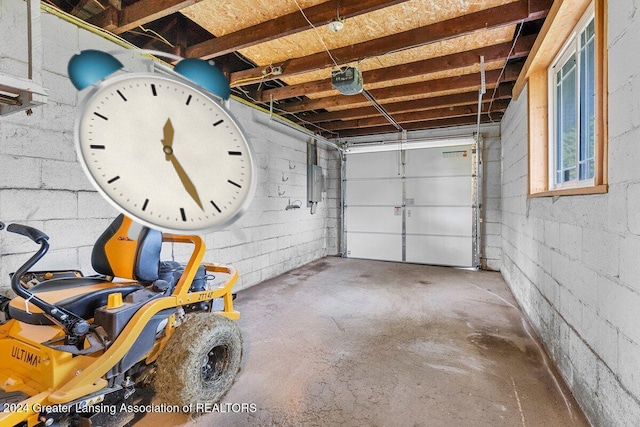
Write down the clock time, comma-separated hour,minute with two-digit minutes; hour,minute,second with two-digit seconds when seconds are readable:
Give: 12,27
